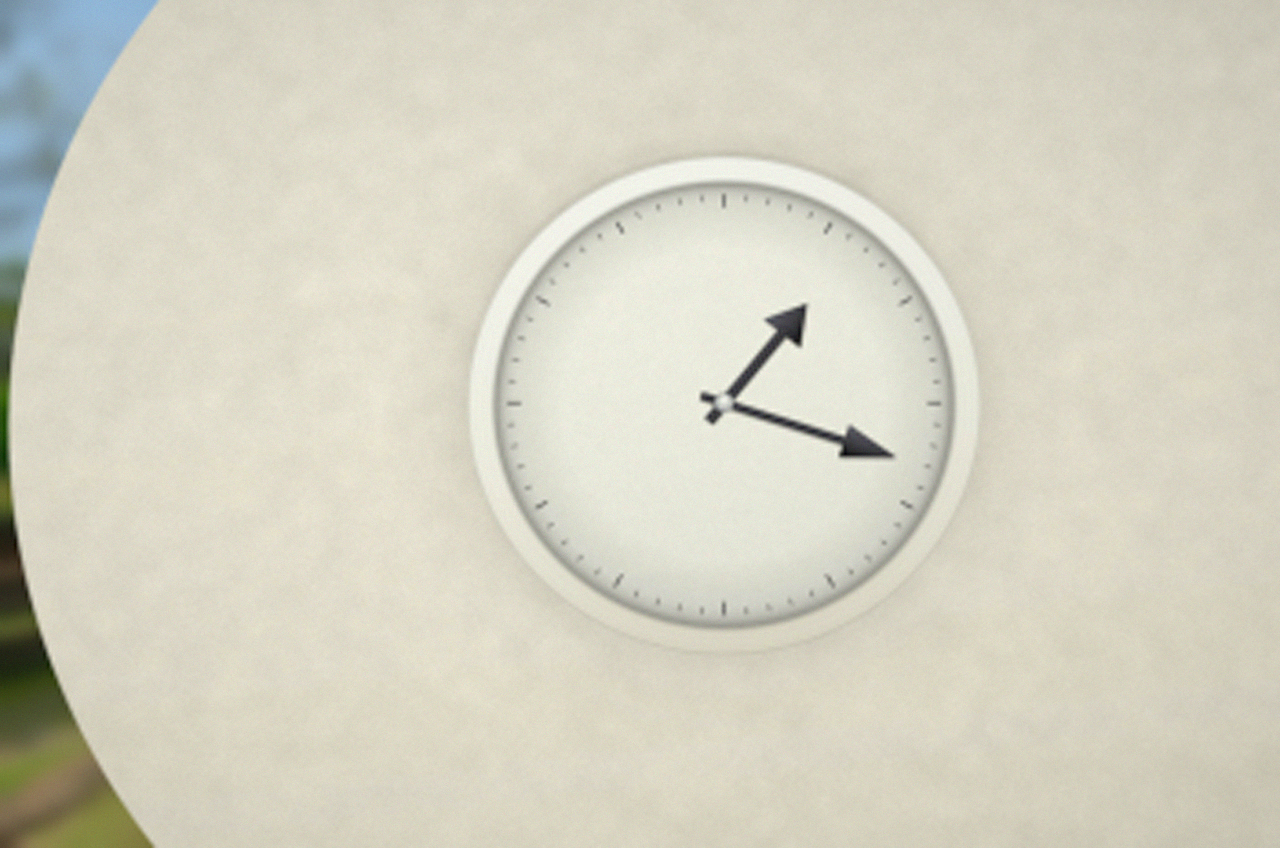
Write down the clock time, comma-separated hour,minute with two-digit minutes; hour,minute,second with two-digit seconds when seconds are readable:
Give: 1,18
